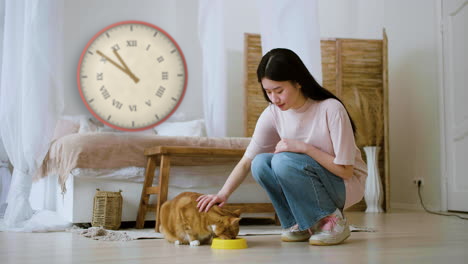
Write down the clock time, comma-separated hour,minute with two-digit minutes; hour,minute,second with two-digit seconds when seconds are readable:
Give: 10,51
